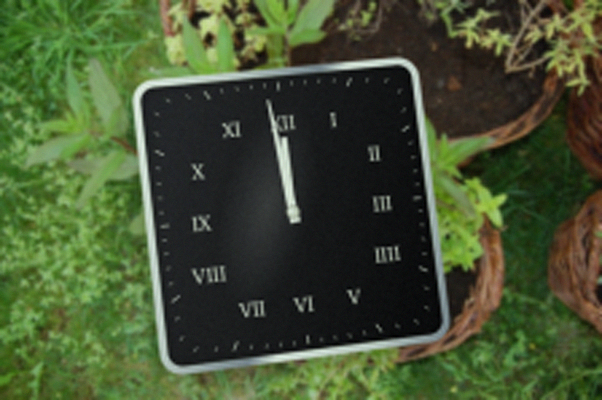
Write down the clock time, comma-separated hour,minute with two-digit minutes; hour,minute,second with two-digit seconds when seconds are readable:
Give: 11,59
